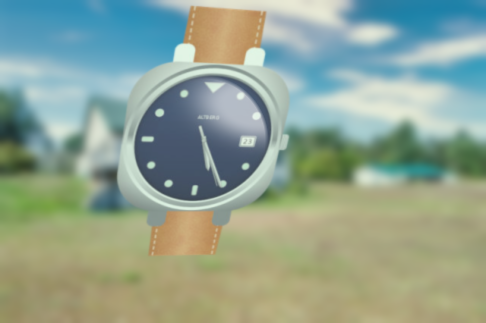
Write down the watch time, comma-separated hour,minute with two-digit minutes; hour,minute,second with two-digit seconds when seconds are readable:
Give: 5,25,26
